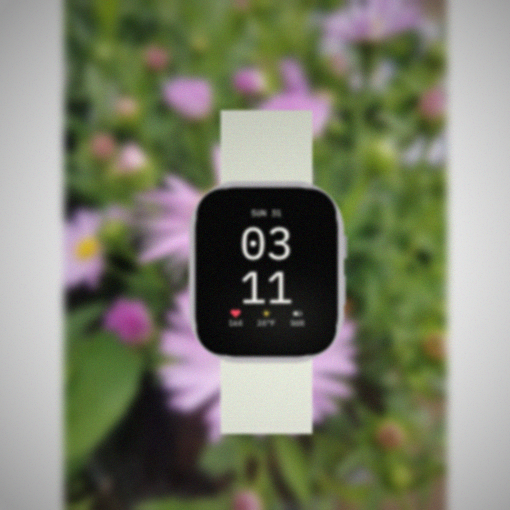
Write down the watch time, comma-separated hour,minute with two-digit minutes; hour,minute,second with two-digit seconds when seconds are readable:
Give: 3,11
